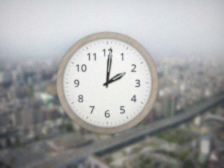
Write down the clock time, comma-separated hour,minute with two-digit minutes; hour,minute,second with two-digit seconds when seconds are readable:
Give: 2,01
